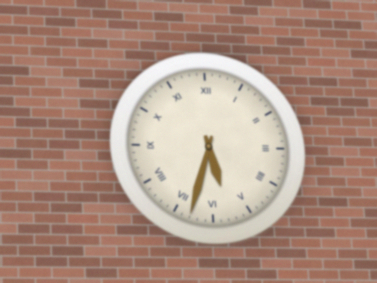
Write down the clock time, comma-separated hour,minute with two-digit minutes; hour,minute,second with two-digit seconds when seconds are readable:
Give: 5,33
